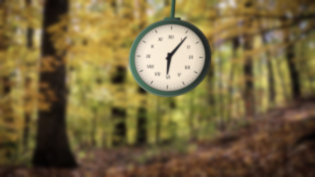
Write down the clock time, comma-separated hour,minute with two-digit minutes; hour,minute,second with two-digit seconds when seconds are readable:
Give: 6,06
